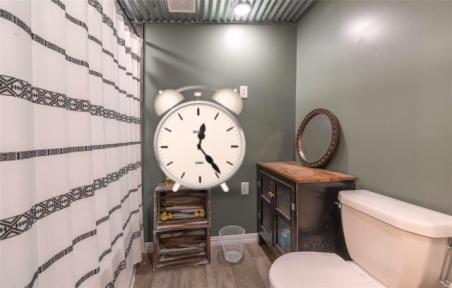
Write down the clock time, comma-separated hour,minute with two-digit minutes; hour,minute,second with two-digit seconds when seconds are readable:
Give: 12,24
